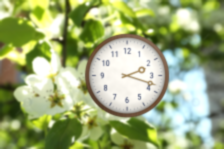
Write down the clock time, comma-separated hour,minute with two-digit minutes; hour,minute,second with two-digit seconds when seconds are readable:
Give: 2,18
